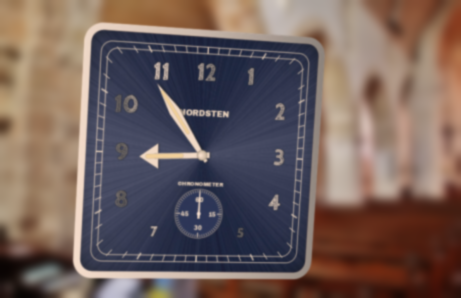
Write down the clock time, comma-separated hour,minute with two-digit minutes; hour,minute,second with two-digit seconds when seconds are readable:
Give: 8,54
